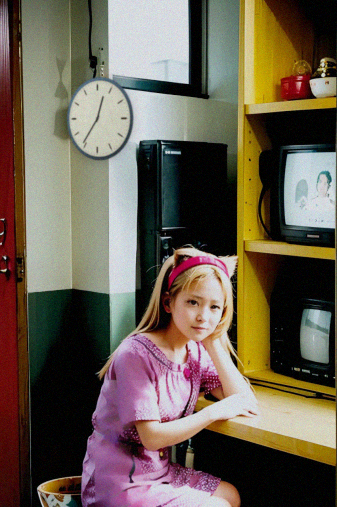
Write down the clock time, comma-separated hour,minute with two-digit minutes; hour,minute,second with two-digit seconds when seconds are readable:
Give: 12,36
